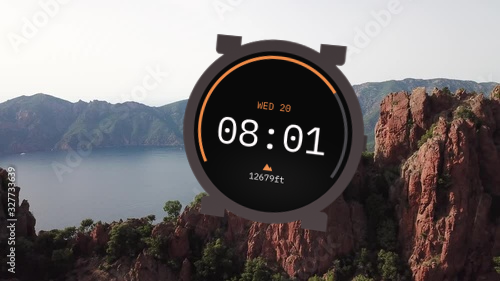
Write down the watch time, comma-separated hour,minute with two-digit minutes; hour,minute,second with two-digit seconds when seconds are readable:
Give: 8,01
